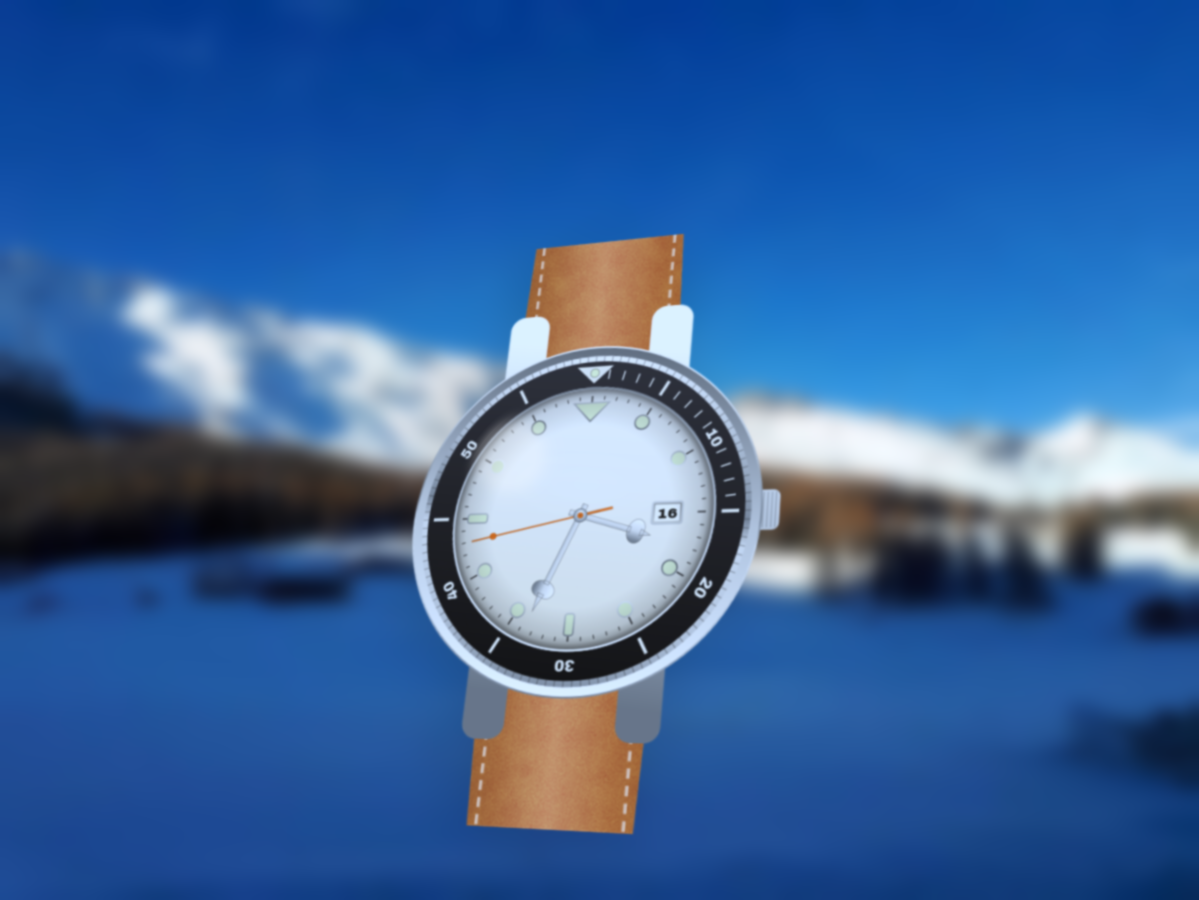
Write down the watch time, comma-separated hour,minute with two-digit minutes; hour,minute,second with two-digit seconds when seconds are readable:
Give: 3,33,43
